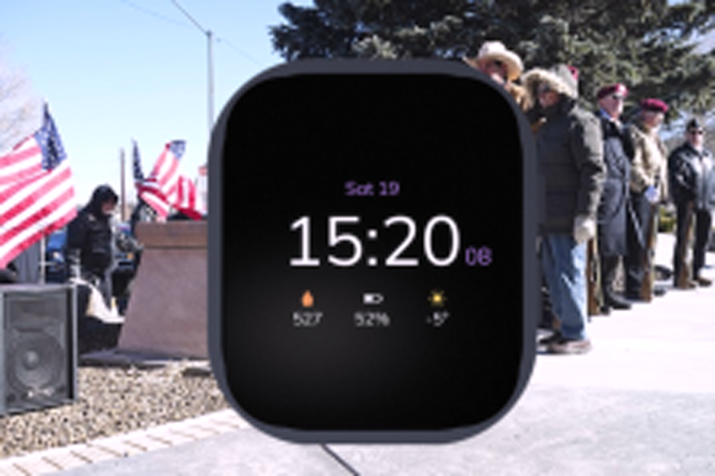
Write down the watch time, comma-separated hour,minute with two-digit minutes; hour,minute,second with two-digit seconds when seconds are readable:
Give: 15,20
